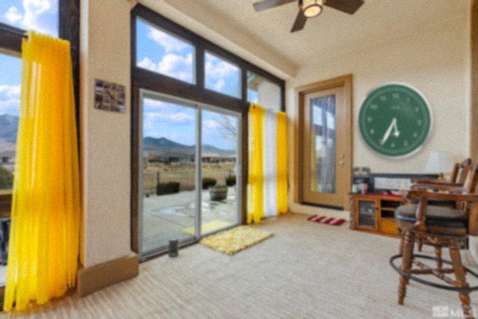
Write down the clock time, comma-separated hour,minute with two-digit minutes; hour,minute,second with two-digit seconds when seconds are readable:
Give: 5,34
